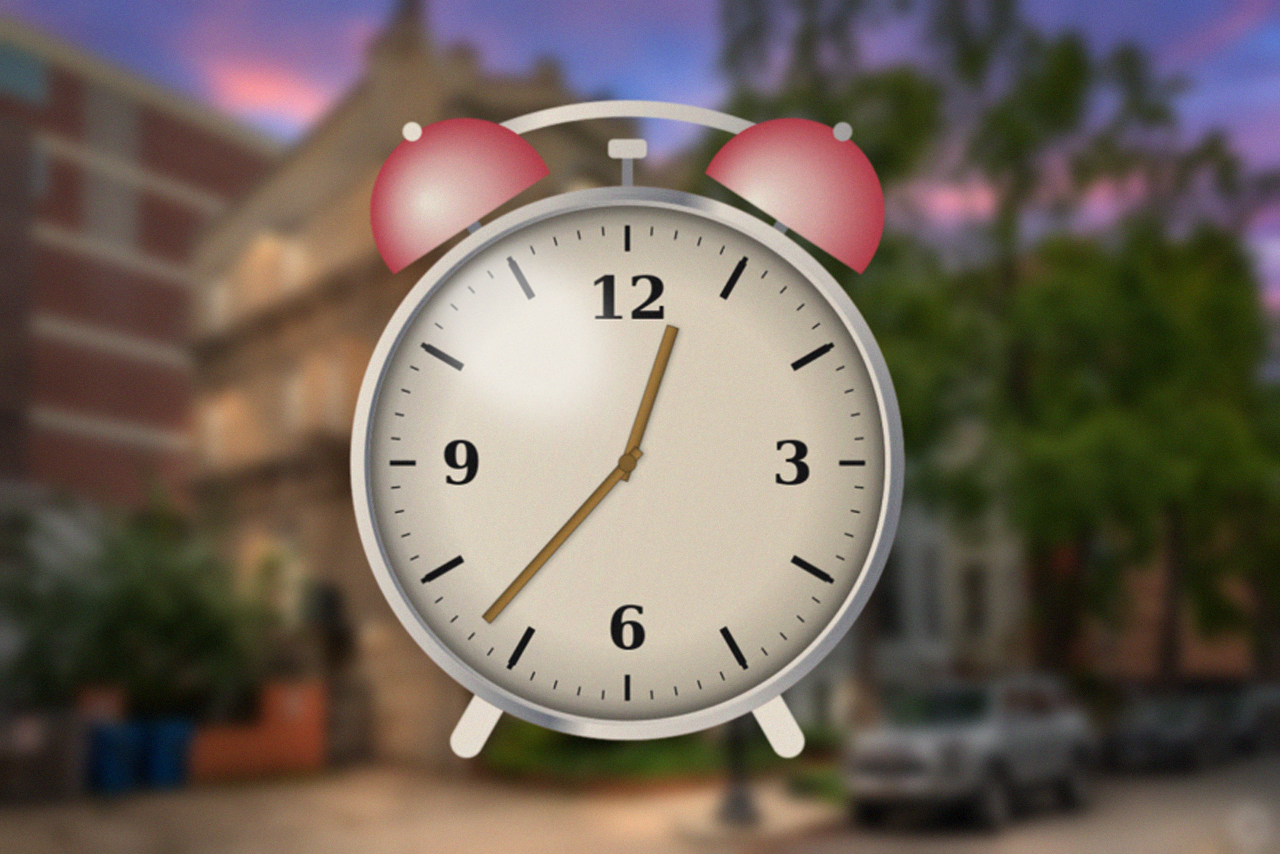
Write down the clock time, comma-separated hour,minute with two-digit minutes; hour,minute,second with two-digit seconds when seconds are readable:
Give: 12,37
